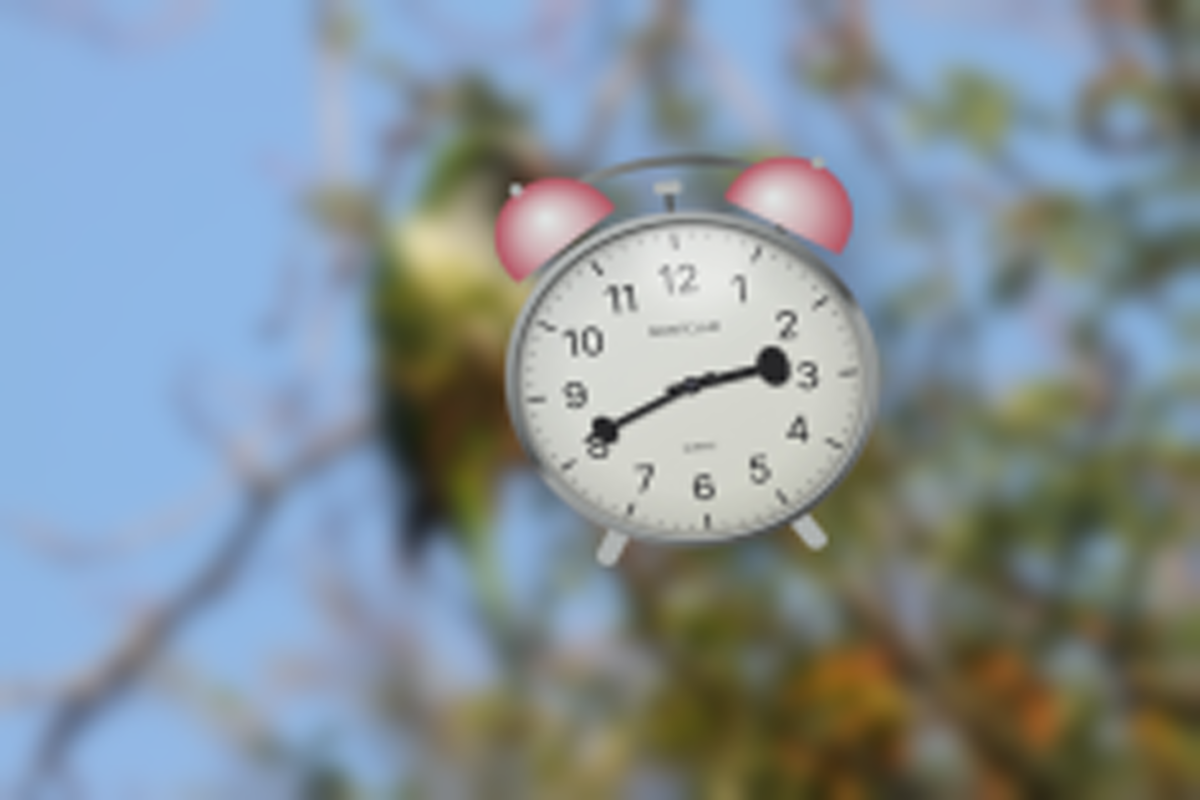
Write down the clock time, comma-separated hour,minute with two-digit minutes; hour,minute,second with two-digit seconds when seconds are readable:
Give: 2,41
